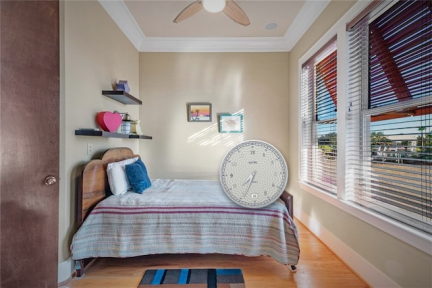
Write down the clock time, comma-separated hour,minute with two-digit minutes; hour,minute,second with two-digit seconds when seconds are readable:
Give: 7,34
